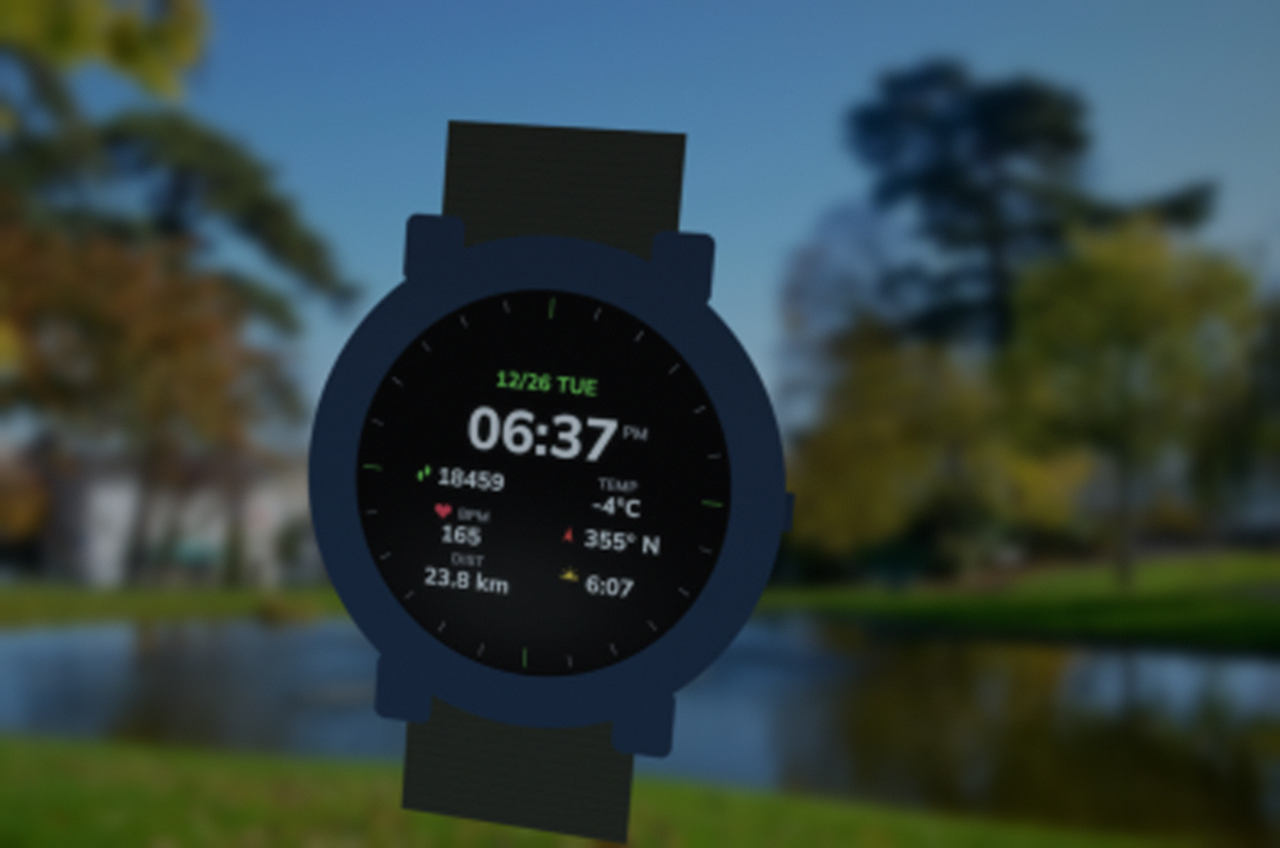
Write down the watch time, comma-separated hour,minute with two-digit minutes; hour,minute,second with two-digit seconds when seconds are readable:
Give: 6,37
